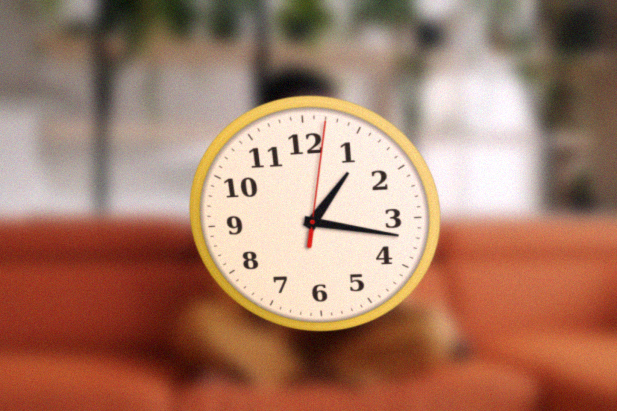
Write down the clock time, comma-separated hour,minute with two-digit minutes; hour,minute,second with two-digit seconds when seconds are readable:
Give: 1,17,02
